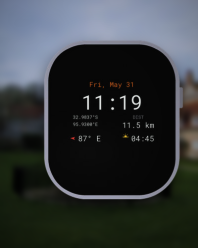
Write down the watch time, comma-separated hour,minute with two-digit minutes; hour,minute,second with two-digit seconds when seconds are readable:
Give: 11,19
